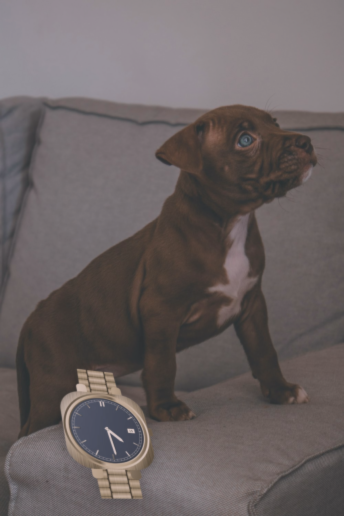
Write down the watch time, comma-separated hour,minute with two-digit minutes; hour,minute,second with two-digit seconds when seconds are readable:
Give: 4,29
